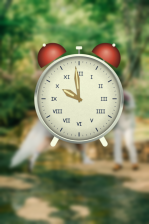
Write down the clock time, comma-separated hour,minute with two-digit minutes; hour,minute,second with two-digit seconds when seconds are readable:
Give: 9,59
